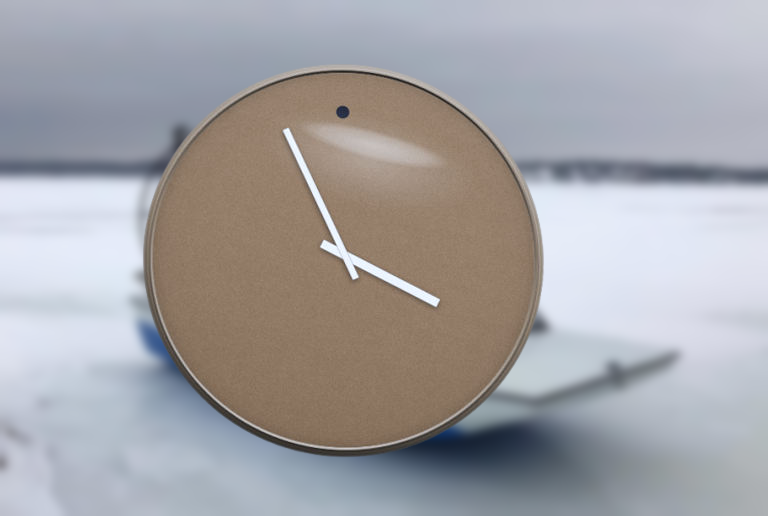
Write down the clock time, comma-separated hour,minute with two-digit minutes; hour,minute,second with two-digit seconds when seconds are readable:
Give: 3,56
